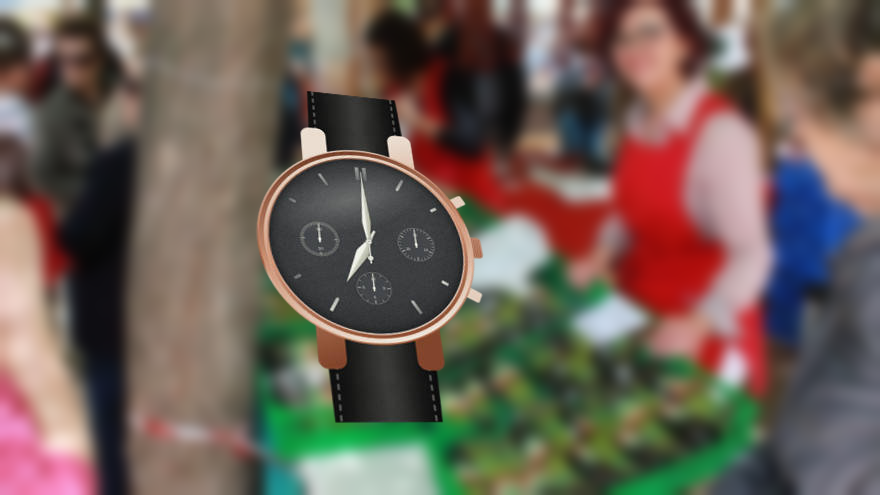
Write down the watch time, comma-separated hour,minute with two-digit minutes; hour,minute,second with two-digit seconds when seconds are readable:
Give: 7,00
